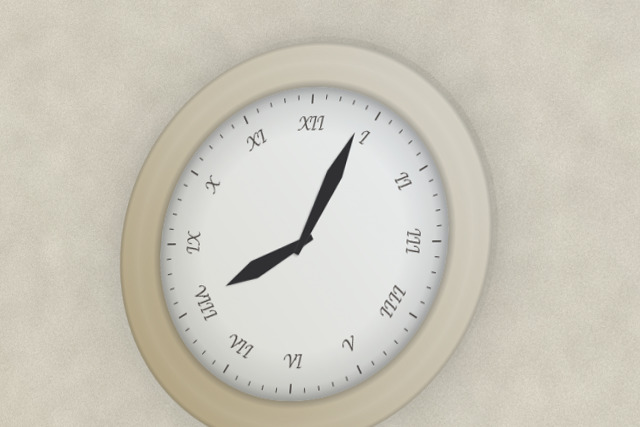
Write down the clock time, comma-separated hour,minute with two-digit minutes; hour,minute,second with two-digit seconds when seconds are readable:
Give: 8,04
